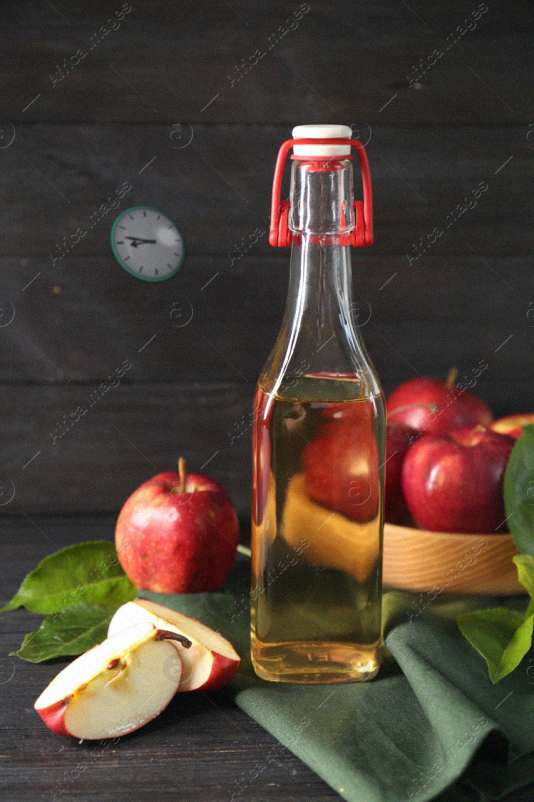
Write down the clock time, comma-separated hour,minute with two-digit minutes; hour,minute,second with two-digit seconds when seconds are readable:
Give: 8,47
